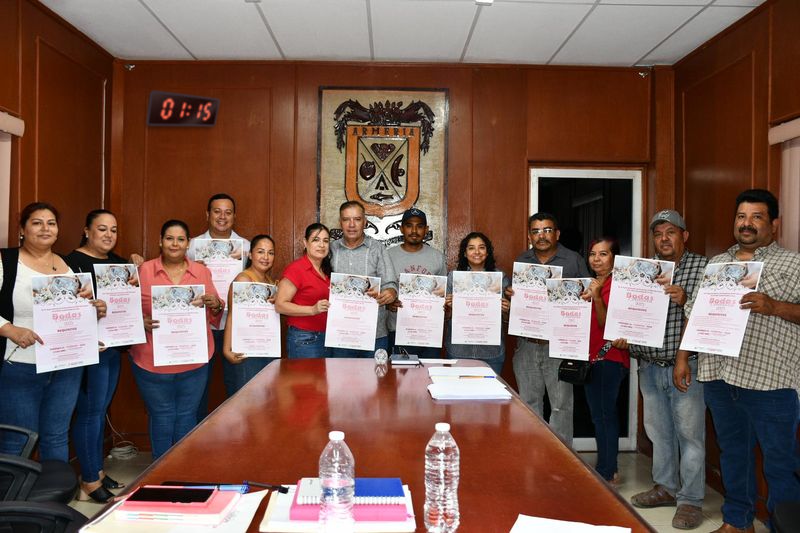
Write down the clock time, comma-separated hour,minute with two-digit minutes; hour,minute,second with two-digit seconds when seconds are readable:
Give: 1,15
